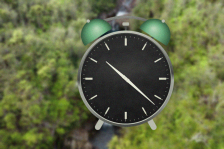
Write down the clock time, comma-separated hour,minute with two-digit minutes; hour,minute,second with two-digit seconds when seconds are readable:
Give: 10,22
